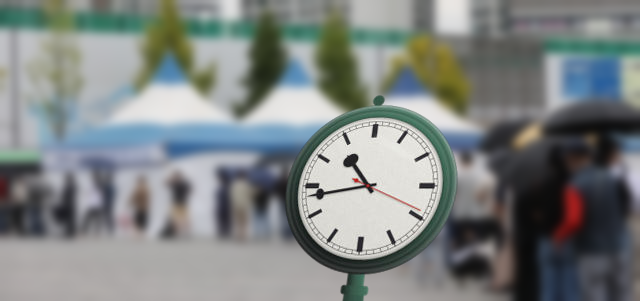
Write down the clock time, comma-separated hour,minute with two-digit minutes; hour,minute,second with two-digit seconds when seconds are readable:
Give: 10,43,19
